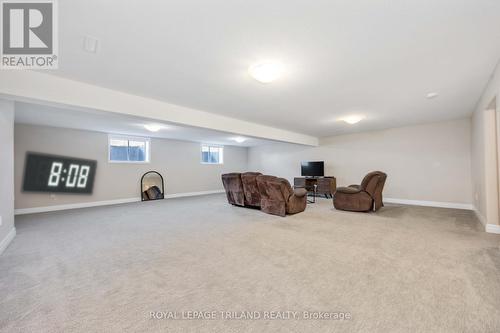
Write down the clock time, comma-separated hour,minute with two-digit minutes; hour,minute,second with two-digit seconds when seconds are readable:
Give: 8,08
